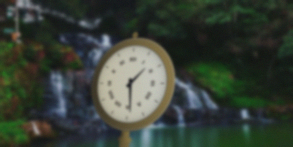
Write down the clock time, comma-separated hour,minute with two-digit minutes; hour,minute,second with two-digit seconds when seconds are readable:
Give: 1,29
